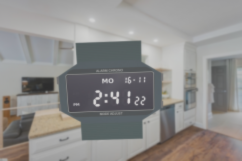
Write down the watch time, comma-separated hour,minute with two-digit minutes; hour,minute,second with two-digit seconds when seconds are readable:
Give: 2,41,22
